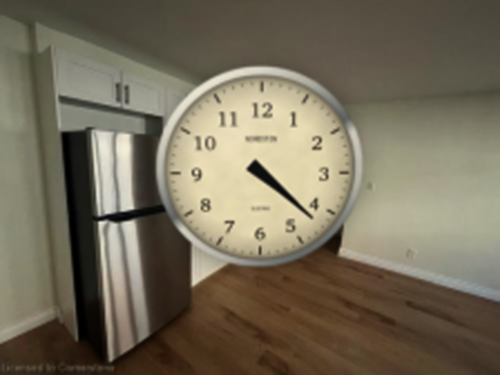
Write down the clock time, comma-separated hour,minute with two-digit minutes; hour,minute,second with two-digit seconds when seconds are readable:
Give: 4,22
